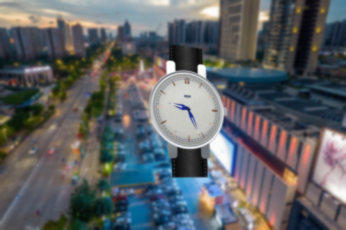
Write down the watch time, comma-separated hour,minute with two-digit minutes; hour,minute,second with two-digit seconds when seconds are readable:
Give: 9,26
